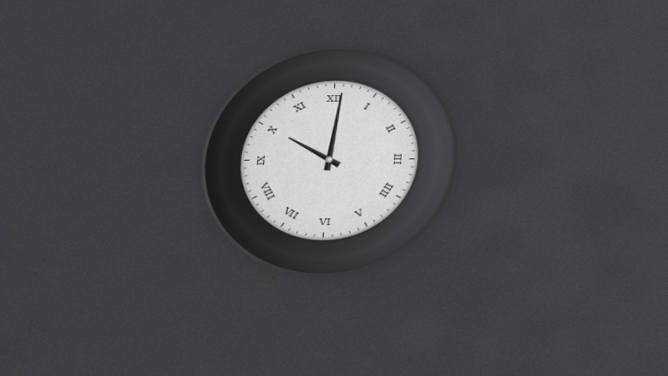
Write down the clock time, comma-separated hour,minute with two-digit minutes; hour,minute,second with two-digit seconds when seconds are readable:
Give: 10,01
